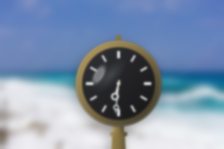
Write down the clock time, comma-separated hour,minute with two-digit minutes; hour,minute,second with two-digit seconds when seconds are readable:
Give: 6,31
